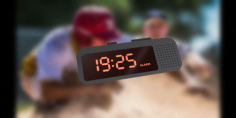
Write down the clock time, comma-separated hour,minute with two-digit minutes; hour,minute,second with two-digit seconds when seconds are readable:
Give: 19,25
